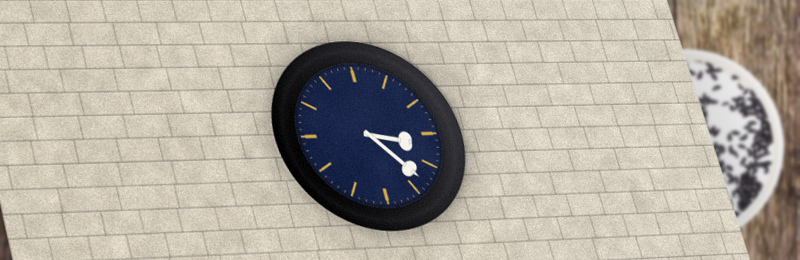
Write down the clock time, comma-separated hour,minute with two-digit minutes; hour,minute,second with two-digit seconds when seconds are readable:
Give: 3,23
